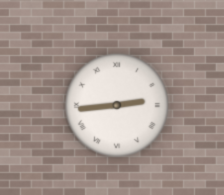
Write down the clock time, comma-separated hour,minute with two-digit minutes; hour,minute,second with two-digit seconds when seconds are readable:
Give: 2,44
